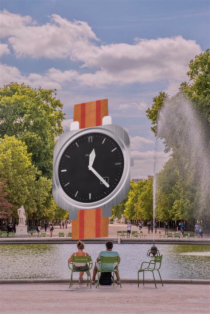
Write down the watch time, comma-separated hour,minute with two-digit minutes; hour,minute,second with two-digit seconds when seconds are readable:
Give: 12,23
